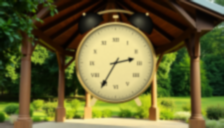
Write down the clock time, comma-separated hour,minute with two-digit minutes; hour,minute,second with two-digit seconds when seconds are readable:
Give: 2,35
